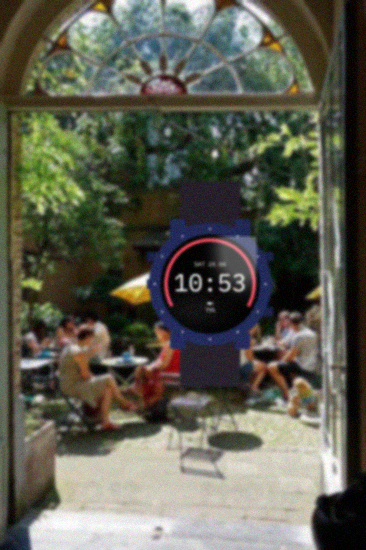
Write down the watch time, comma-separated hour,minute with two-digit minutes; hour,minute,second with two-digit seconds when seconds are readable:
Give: 10,53
